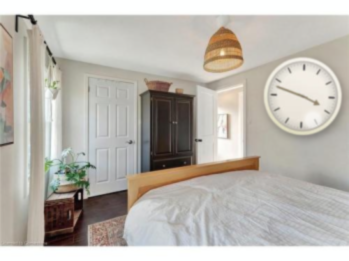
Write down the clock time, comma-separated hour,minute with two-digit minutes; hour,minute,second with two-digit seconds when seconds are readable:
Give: 3,48
